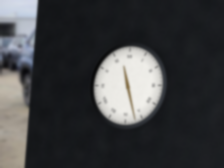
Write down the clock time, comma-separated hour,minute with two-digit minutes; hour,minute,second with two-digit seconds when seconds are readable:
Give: 11,27
